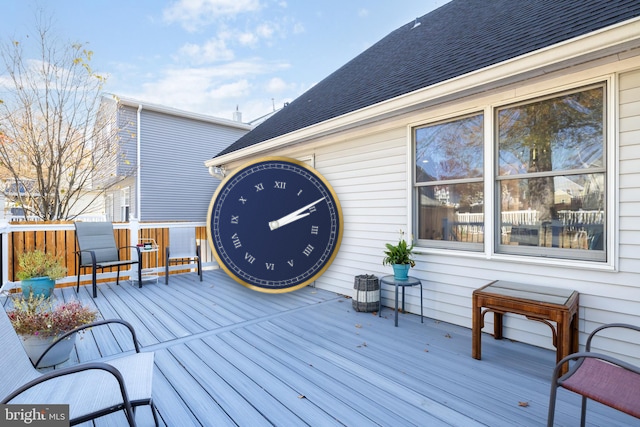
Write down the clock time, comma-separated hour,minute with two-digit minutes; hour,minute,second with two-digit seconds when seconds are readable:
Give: 2,09
